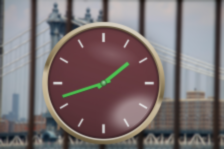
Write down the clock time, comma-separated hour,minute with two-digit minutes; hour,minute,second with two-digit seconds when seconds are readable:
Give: 1,42
